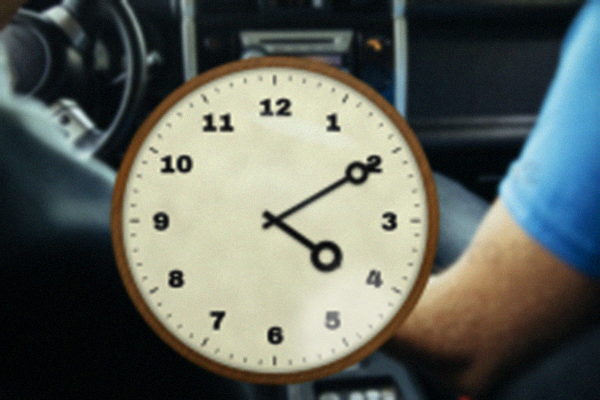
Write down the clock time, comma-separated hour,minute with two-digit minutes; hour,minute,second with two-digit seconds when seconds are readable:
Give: 4,10
